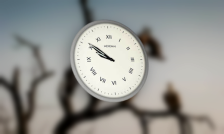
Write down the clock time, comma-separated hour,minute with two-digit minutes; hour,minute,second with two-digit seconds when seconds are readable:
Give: 9,51
